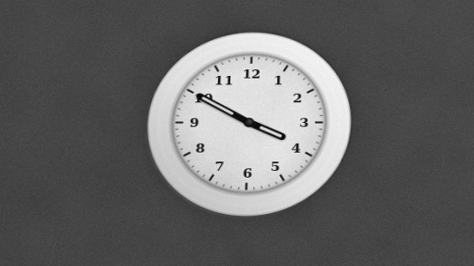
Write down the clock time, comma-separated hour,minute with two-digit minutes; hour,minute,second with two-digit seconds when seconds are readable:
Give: 3,50
